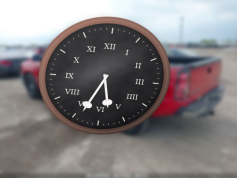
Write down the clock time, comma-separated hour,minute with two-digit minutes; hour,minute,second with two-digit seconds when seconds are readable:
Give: 5,34
